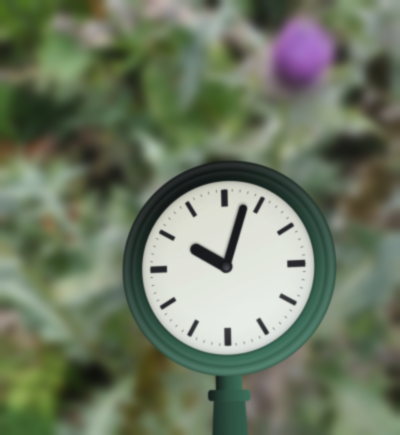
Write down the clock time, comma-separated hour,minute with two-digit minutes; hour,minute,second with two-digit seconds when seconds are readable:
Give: 10,03
